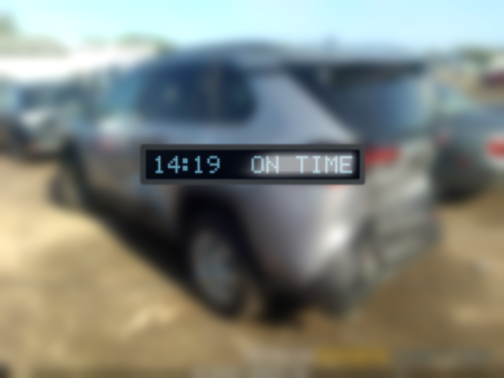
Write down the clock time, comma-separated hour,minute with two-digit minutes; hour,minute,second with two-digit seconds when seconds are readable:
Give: 14,19
